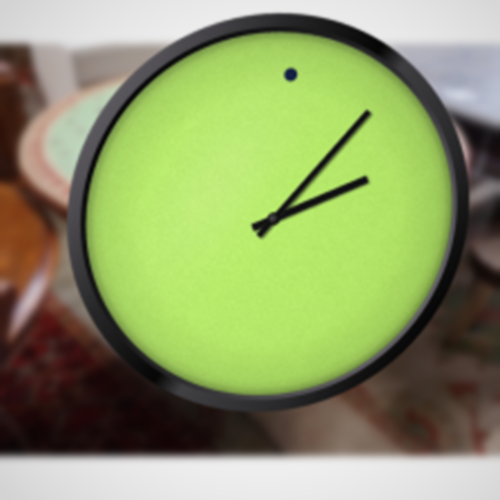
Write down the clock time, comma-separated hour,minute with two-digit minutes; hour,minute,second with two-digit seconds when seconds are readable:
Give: 2,06
